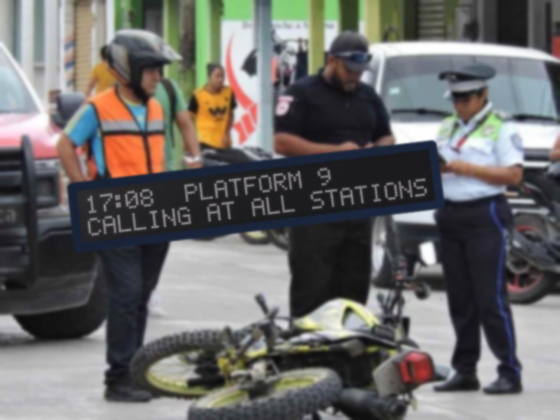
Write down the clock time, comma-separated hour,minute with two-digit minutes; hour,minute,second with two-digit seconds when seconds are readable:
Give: 17,08
